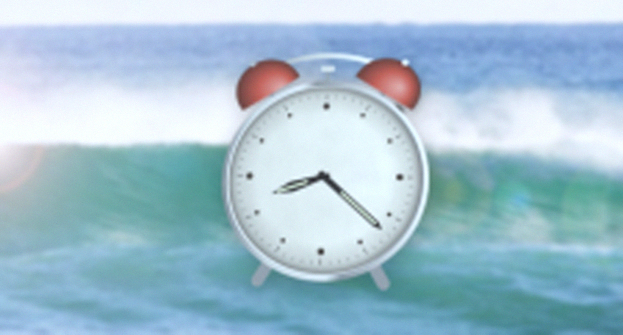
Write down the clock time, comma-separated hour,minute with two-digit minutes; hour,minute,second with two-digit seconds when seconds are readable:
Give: 8,22
